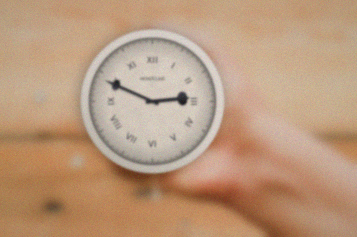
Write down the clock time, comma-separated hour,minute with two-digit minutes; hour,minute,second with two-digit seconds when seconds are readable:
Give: 2,49
